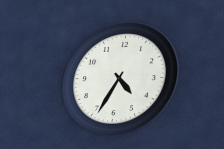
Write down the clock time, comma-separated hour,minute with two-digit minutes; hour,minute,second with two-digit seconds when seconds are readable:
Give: 4,34
